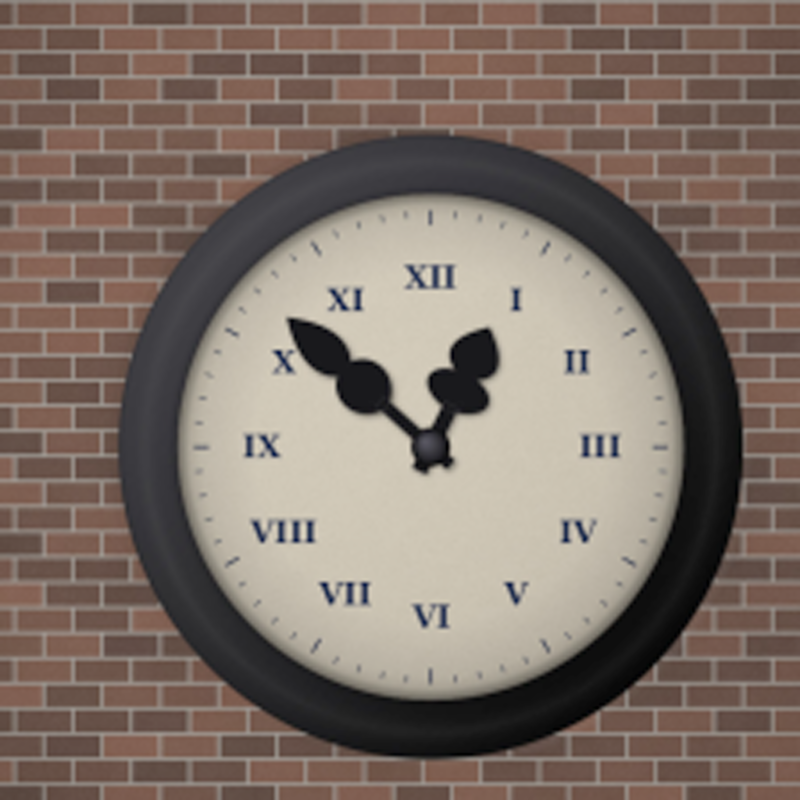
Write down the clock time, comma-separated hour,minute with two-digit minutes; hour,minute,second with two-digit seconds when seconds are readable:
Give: 12,52
